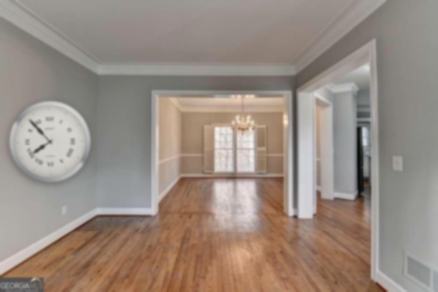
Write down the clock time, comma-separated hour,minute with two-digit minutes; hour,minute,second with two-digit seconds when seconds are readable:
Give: 7,53
